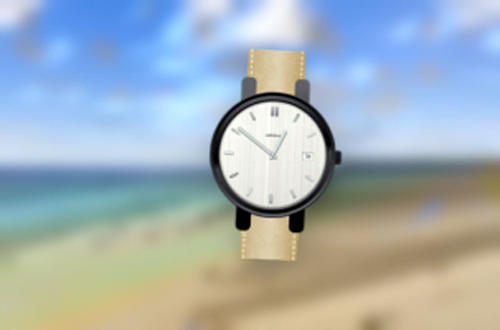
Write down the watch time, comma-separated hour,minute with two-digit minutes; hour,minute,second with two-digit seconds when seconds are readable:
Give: 12,51
